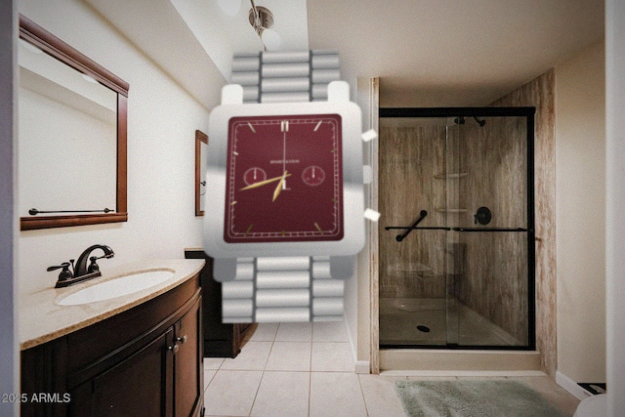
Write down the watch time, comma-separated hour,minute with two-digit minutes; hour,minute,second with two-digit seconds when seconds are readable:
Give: 6,42
